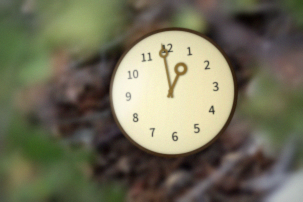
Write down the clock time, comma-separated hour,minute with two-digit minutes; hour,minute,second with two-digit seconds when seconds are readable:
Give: 12,59
